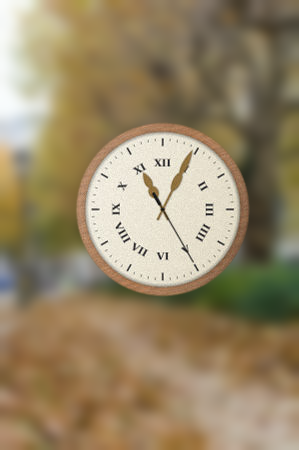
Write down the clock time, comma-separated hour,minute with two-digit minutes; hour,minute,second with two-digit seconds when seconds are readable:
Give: 11,04,25
